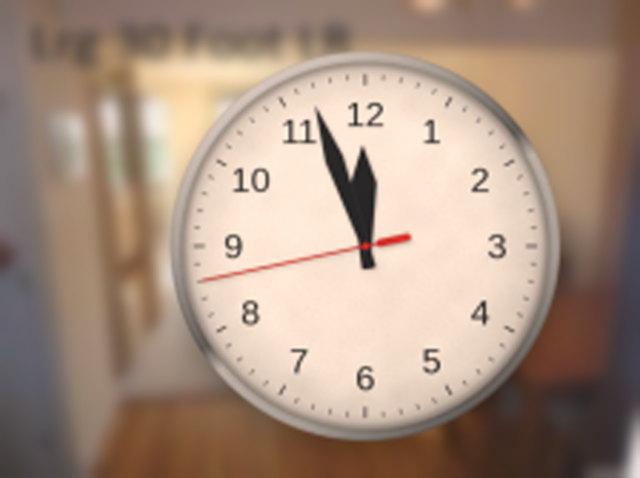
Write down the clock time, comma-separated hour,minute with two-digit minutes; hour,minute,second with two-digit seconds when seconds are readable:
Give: 11,56,43
